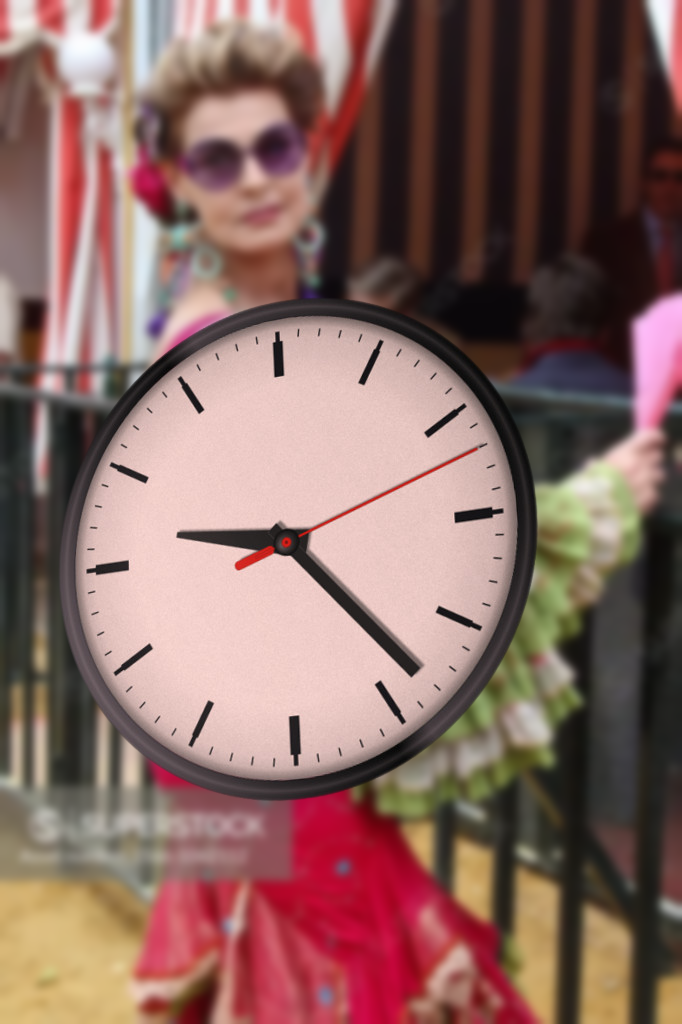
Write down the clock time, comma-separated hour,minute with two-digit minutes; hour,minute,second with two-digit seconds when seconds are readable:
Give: 9,23,12
